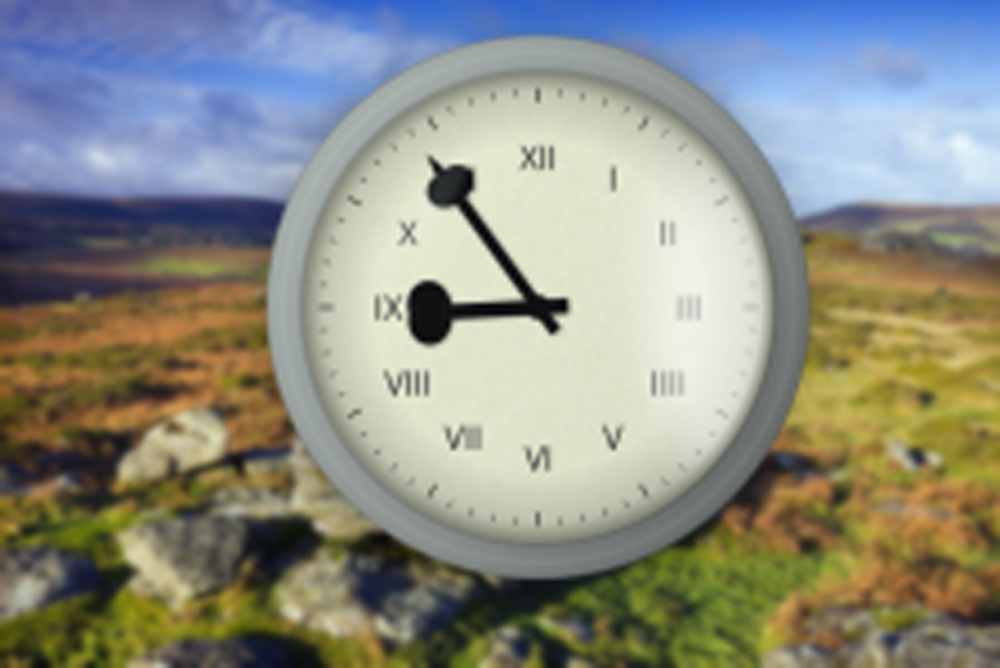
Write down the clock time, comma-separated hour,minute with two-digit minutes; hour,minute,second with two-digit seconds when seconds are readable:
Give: 8,54
